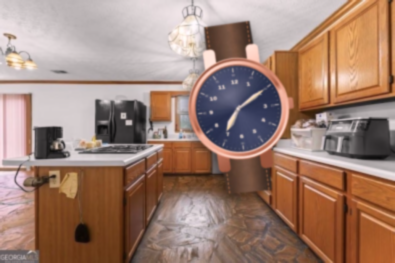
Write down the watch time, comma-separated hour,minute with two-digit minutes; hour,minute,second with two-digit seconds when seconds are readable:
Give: 7,10
